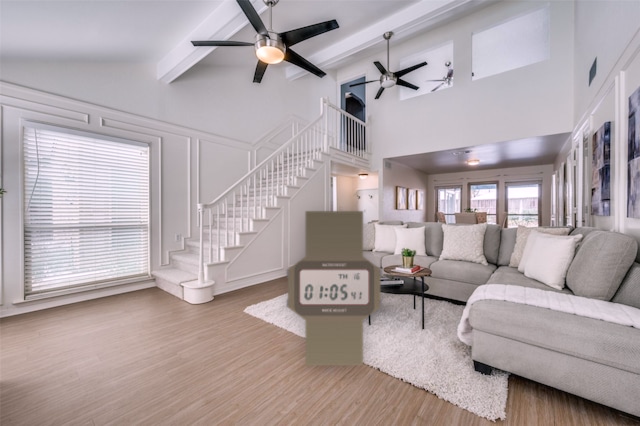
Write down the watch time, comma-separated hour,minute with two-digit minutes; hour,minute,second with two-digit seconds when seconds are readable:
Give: 1,05
